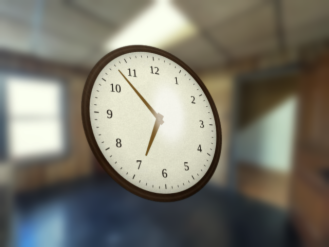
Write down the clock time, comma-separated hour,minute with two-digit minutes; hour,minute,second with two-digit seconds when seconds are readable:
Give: 6,53
